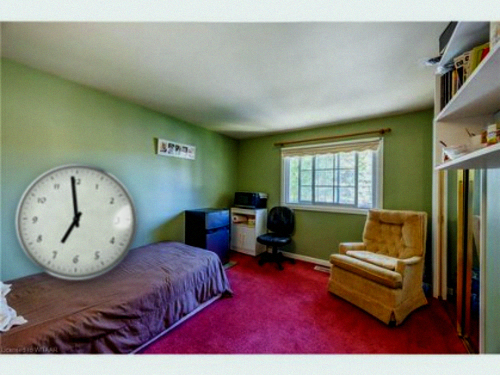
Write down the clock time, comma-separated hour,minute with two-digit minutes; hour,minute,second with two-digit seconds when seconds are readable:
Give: 6,59
